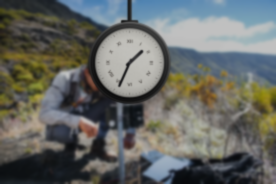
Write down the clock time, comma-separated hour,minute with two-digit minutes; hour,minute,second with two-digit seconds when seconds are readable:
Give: 1,34
